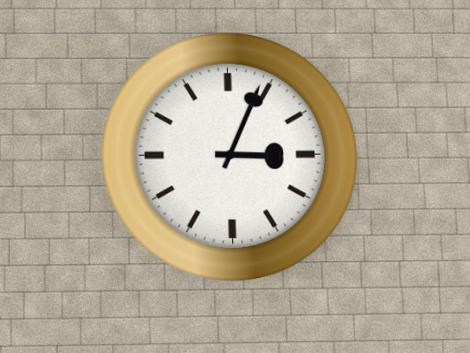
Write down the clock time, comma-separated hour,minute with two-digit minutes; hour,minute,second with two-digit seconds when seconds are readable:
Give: 3,04
